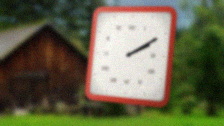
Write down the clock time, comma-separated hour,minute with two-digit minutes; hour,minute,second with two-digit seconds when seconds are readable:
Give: 2,10
